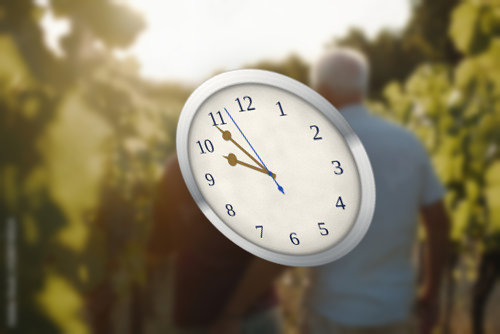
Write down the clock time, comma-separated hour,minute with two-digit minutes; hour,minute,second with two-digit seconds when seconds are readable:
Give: 9,53,57
